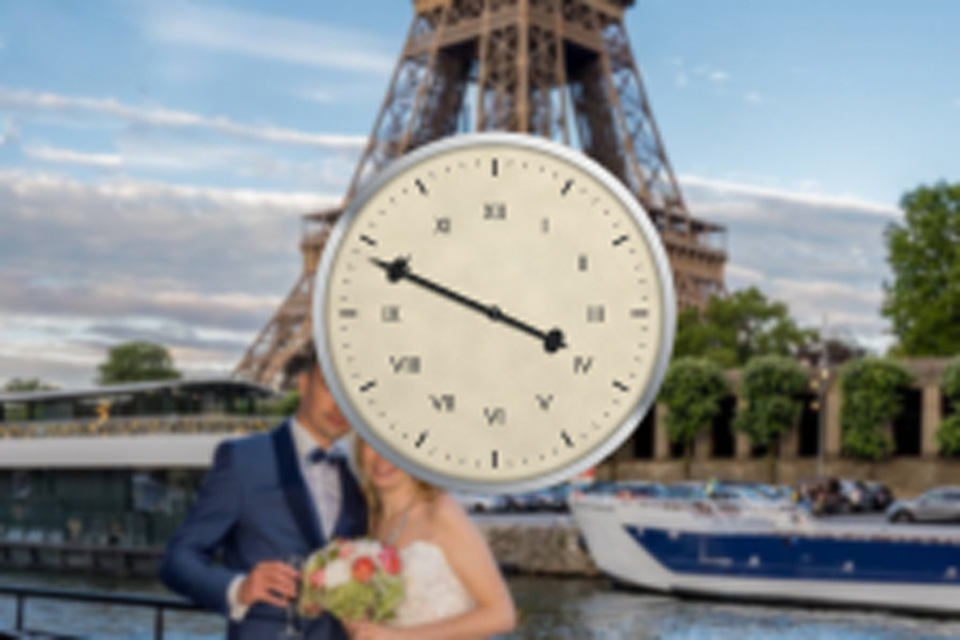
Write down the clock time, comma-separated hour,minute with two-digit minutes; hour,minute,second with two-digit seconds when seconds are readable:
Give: 3,49
